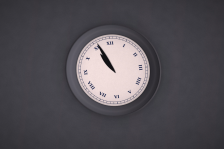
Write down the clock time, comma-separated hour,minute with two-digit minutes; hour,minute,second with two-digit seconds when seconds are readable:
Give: 10,56
